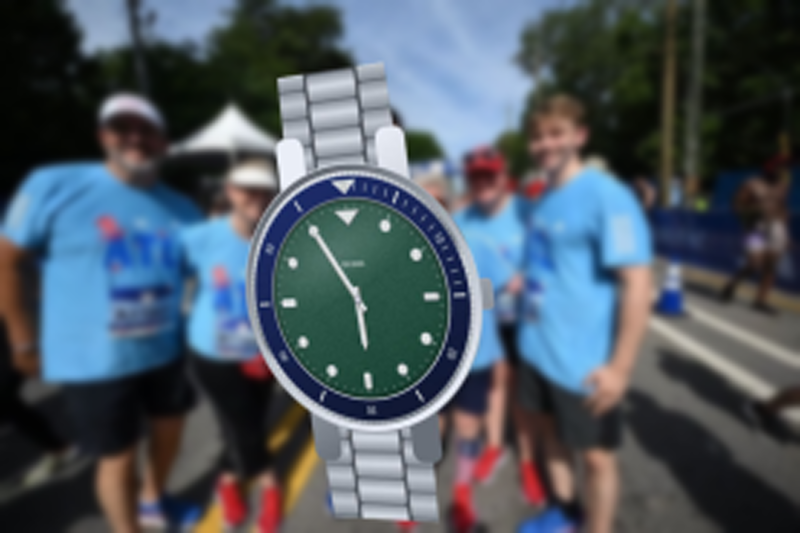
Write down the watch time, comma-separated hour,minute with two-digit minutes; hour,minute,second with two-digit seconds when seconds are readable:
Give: 5,55
